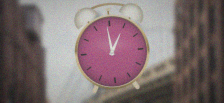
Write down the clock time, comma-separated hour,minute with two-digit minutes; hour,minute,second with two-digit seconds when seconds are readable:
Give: 12,59
